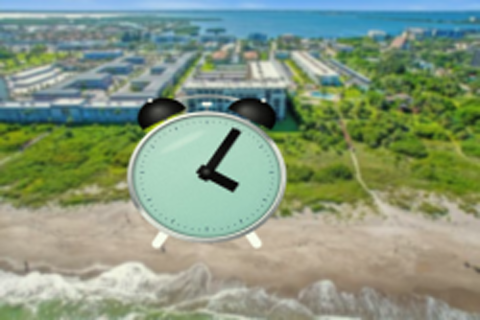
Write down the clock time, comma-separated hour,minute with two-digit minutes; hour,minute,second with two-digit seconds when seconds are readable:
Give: 4,05
